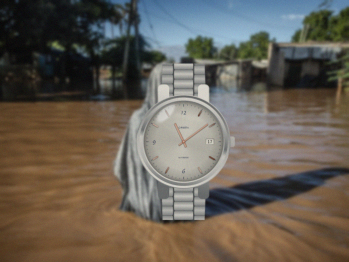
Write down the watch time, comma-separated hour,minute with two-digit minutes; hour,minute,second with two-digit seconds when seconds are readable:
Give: 11,09
